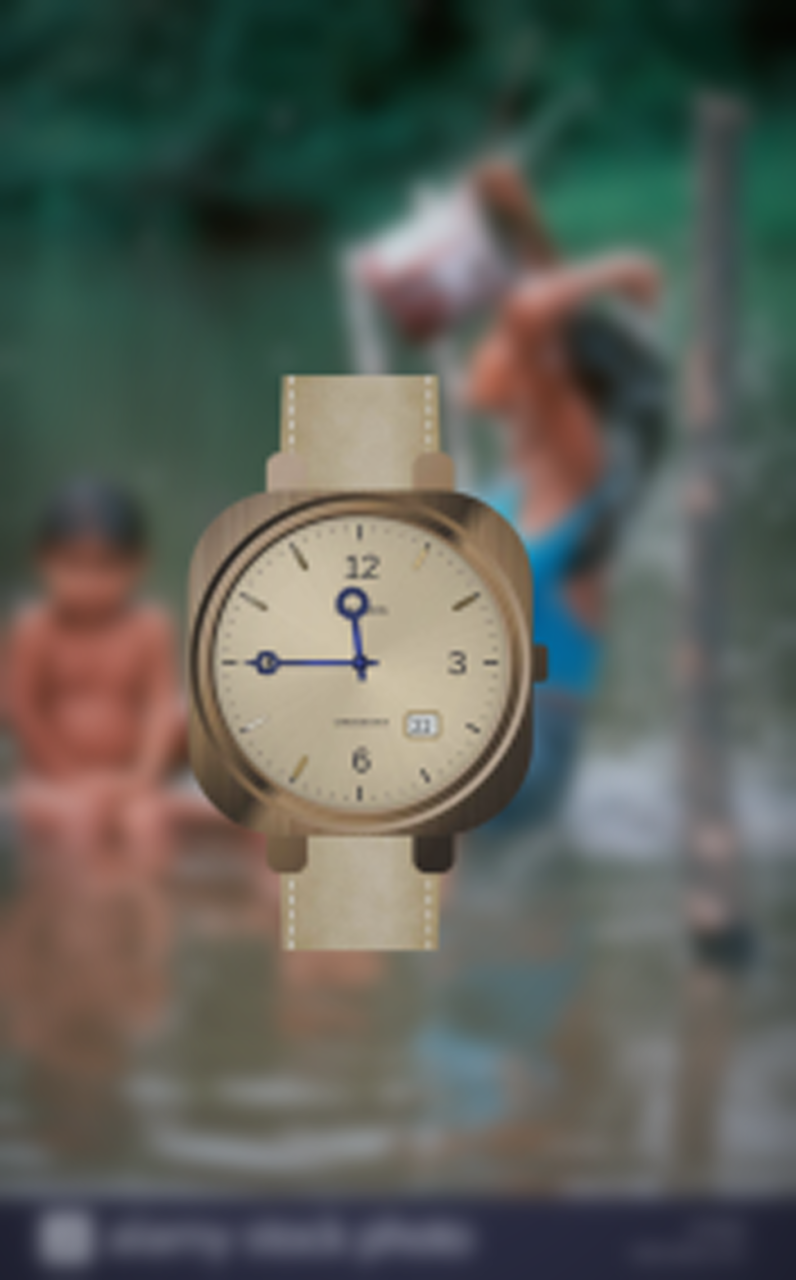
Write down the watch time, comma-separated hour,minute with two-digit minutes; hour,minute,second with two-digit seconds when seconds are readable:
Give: 11,45
